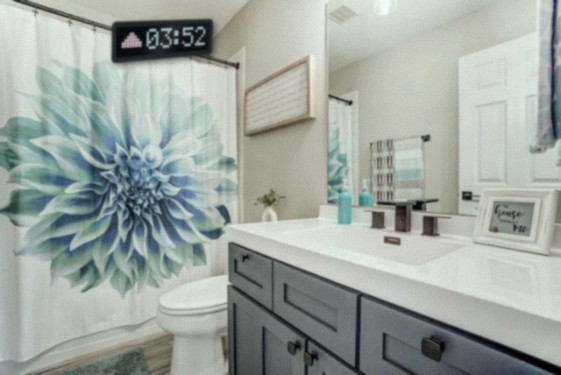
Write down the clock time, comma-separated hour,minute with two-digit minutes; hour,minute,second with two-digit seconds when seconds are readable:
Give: 3,52
